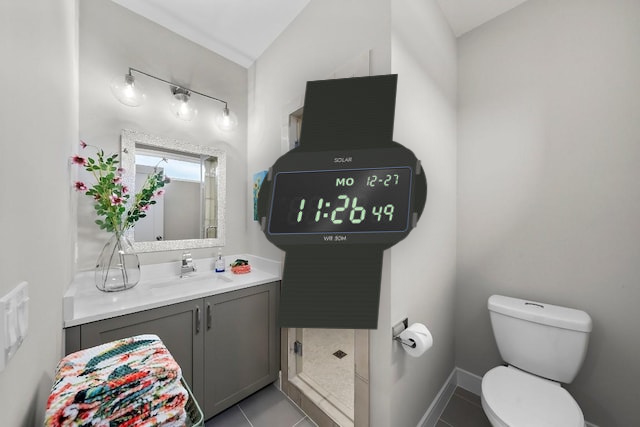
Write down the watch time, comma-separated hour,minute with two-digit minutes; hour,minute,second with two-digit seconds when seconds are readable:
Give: 11,26,49
